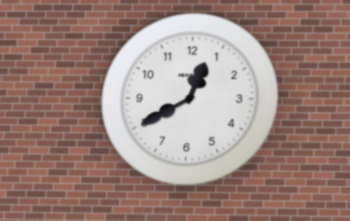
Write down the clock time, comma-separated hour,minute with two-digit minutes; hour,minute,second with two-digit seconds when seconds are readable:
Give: 12,40
